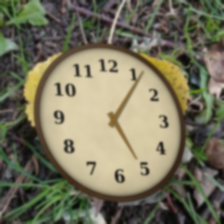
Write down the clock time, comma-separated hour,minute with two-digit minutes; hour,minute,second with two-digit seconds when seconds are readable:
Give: 5,06
